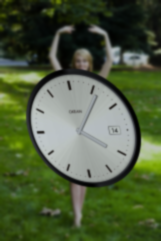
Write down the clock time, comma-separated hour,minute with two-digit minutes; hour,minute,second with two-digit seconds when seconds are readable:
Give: 4,06
